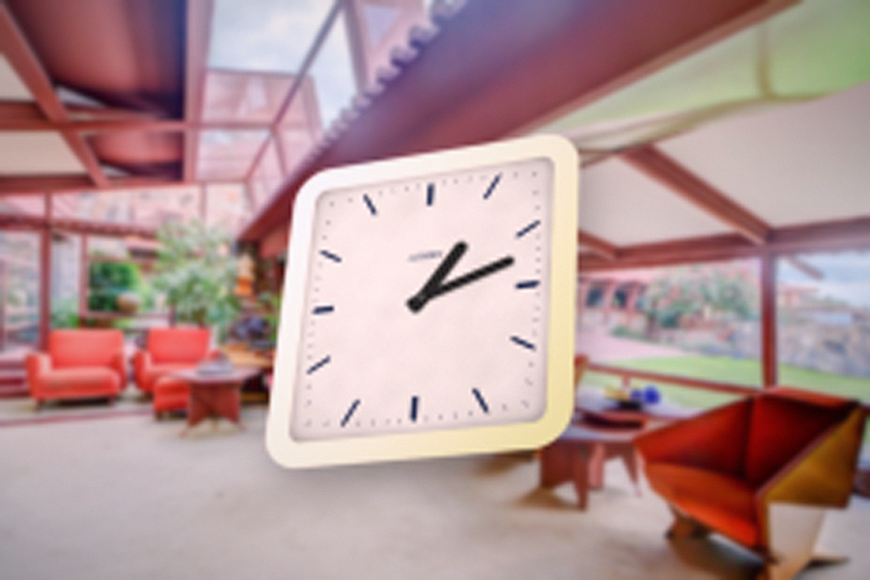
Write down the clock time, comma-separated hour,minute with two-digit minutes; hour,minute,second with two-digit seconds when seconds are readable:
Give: 1,12
